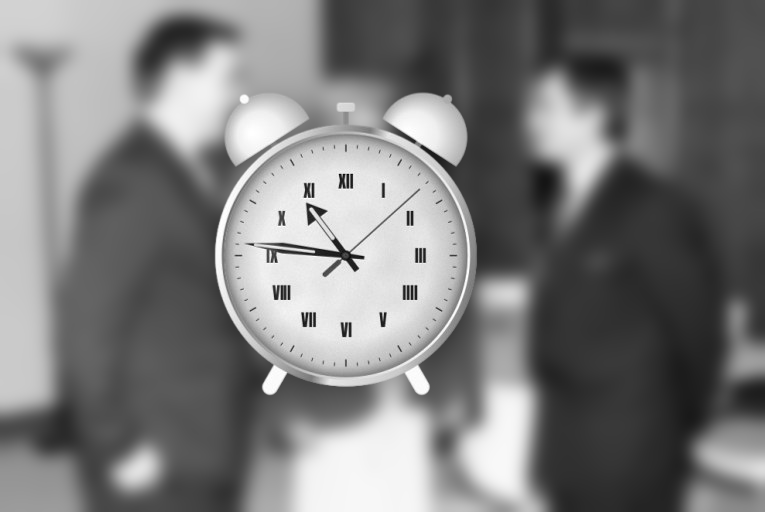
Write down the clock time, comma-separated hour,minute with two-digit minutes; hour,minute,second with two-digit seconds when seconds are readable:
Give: 10,46,08
